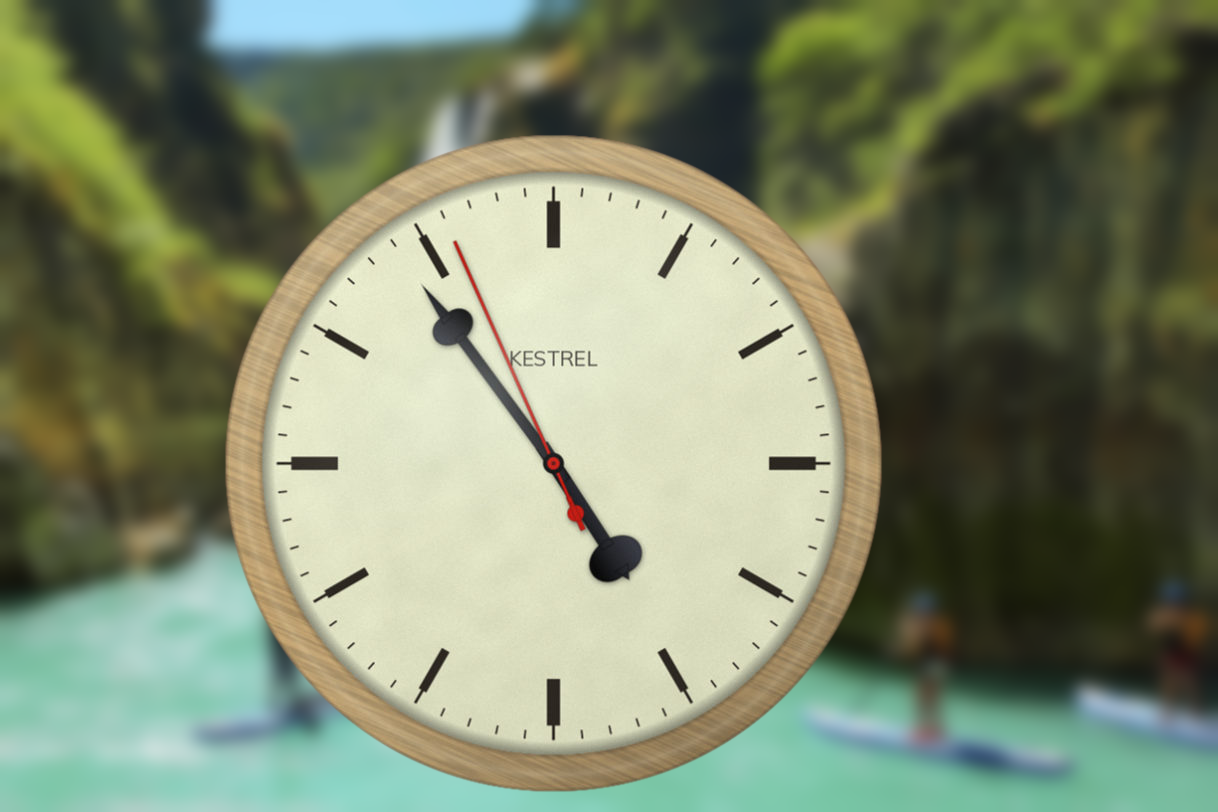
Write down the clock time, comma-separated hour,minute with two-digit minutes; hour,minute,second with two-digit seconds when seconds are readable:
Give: 4,53,56
